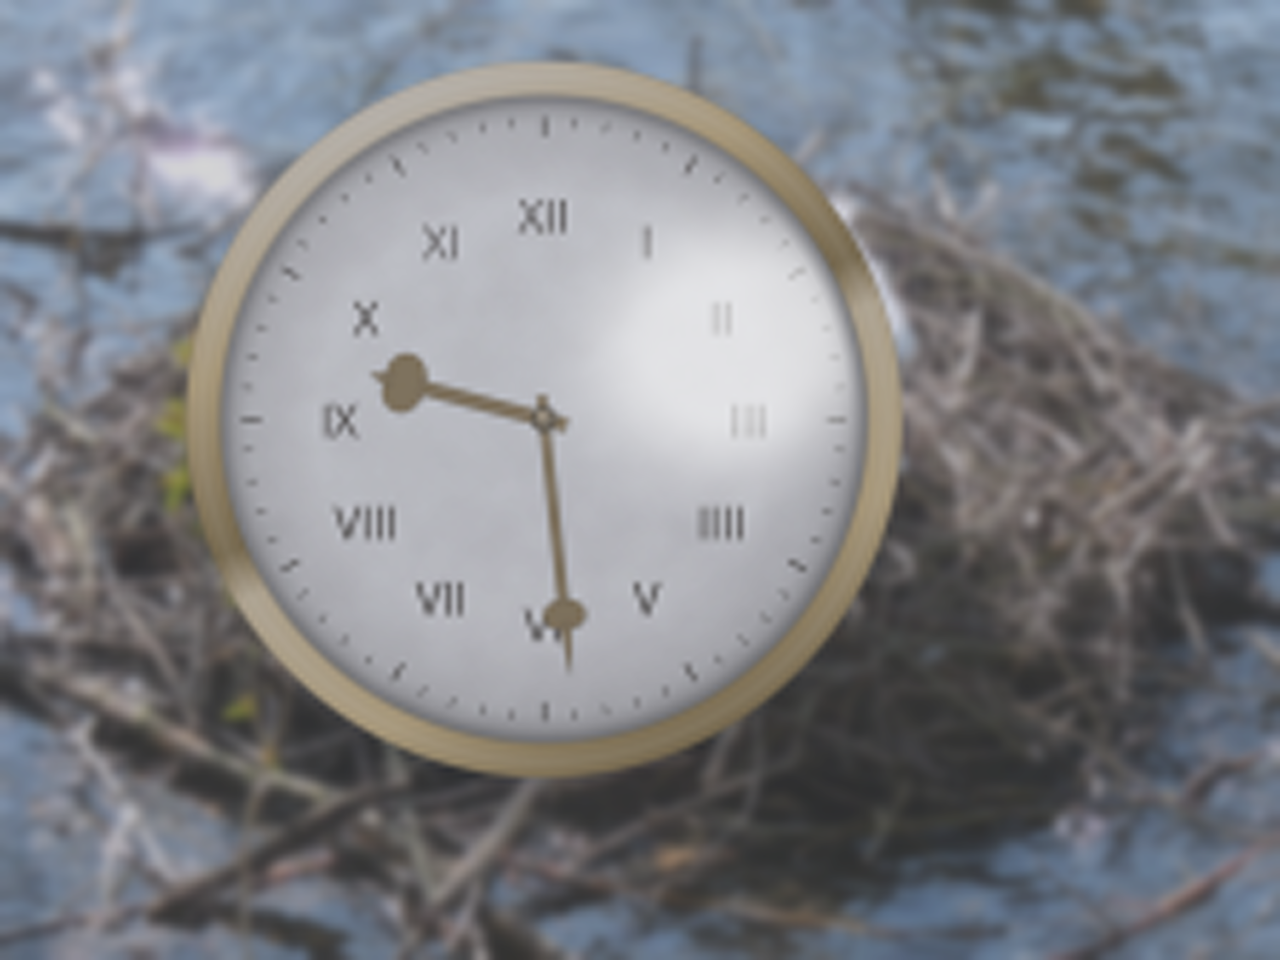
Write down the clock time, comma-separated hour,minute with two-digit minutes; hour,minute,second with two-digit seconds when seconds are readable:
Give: 9,29
